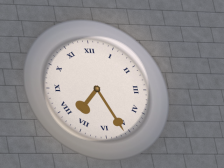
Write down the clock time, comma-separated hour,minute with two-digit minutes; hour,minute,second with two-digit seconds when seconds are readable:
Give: 7,26
